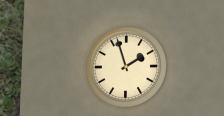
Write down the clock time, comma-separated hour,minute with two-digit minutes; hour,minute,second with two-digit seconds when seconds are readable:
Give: 1,57
